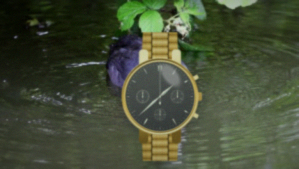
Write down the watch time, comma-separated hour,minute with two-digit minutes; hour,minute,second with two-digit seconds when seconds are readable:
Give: 1,38
